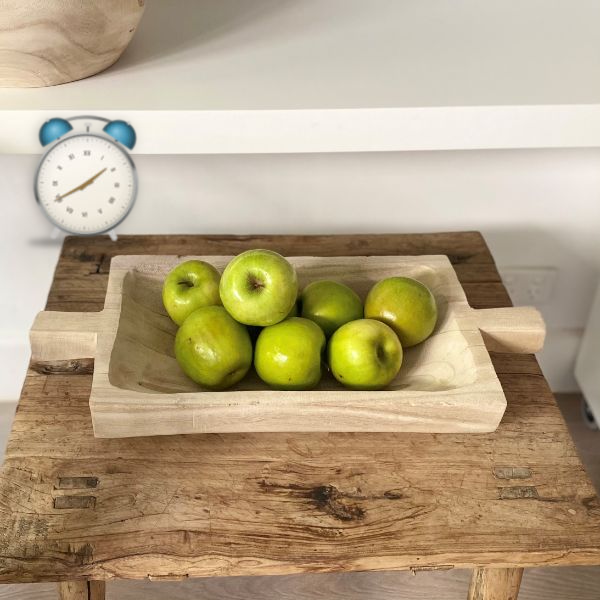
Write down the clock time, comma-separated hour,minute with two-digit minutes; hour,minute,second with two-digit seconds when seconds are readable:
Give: 1,40
